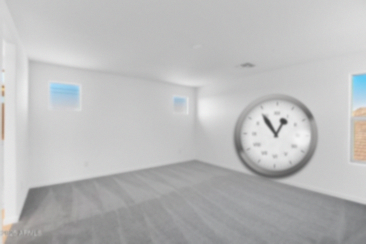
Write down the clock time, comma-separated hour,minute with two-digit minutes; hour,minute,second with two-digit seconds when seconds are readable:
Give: 12,54
